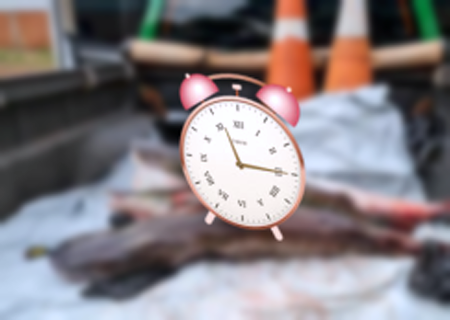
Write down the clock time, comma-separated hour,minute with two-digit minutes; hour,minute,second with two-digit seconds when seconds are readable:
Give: 11,15
